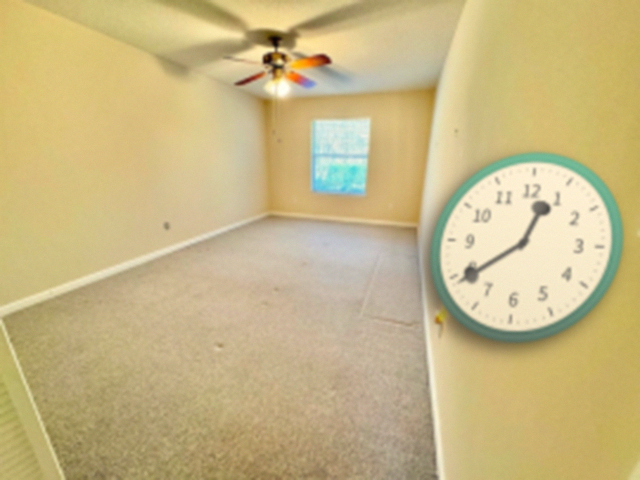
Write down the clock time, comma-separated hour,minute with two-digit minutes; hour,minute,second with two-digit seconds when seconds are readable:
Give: 12,39
